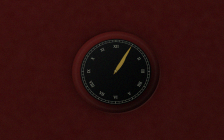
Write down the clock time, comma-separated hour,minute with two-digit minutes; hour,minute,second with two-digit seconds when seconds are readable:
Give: 1,05
